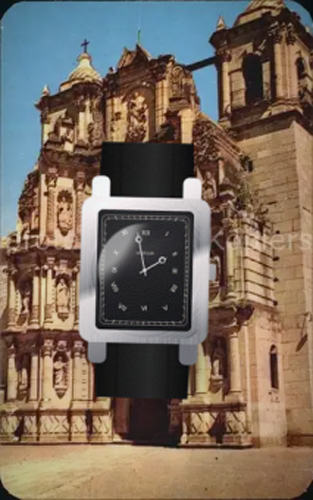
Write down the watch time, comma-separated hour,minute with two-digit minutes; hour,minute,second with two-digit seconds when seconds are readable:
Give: 1,58
